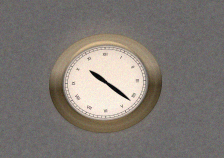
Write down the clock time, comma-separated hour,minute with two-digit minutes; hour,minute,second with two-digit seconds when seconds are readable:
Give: 10,22
